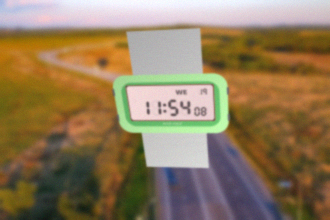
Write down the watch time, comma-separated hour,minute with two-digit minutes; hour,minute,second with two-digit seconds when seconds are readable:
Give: 11,54
